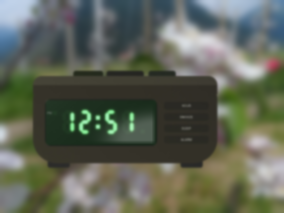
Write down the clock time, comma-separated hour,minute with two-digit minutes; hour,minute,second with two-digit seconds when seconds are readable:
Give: 12,51
